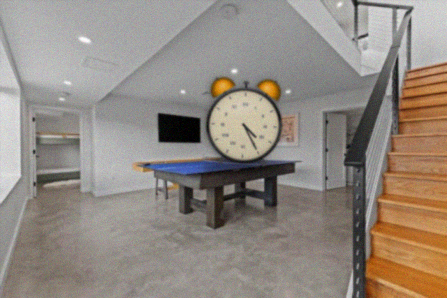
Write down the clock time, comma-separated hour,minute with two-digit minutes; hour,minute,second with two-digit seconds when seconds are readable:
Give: 4,25
